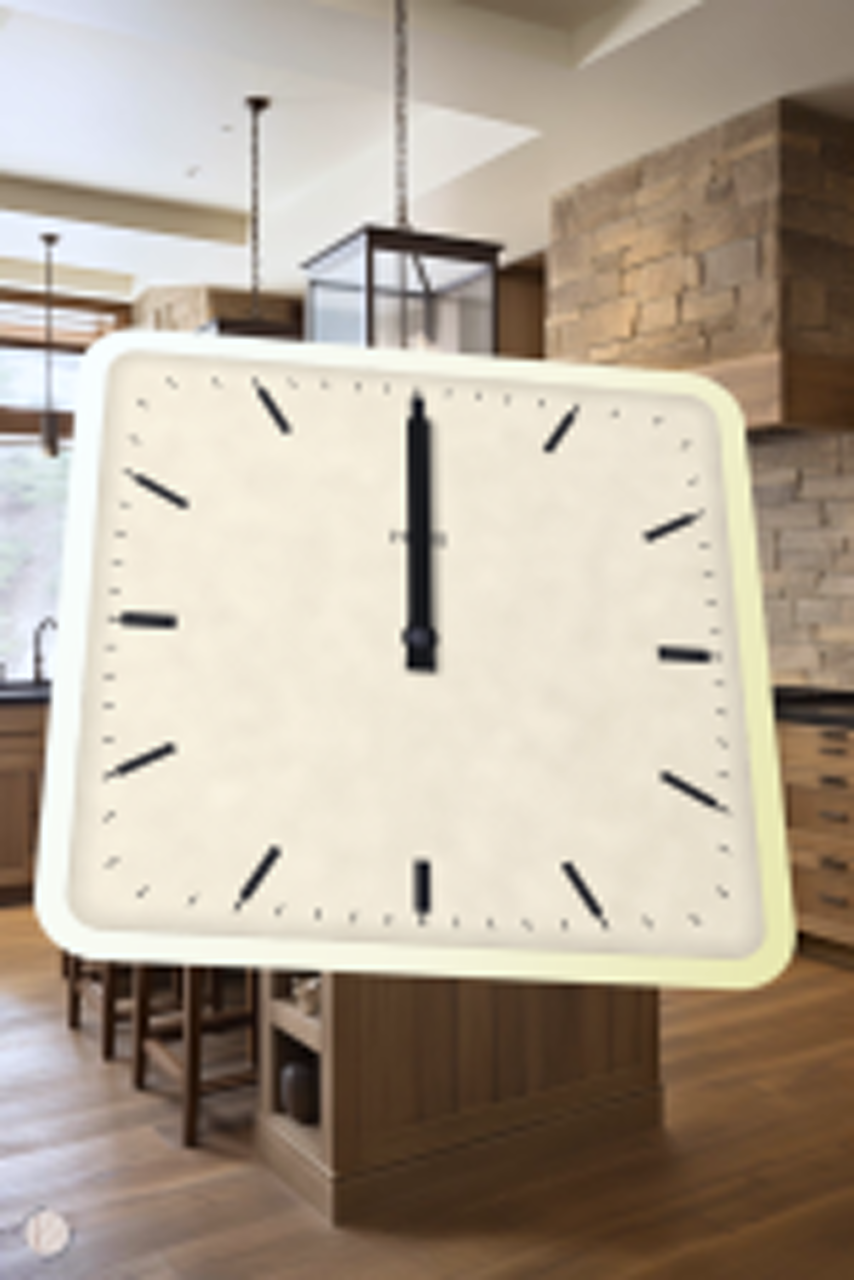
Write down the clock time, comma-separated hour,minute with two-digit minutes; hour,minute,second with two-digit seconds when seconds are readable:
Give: 12,00
